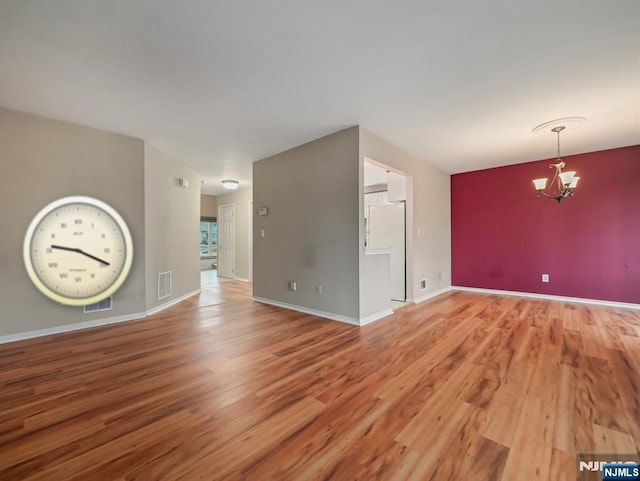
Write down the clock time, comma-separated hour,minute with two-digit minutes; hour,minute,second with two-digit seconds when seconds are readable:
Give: 9,19
